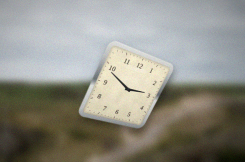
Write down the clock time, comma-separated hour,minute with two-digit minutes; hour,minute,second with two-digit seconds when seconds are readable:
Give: 2,49
